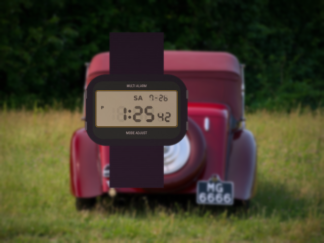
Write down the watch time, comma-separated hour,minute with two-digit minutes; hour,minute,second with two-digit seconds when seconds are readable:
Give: 1,25,42
